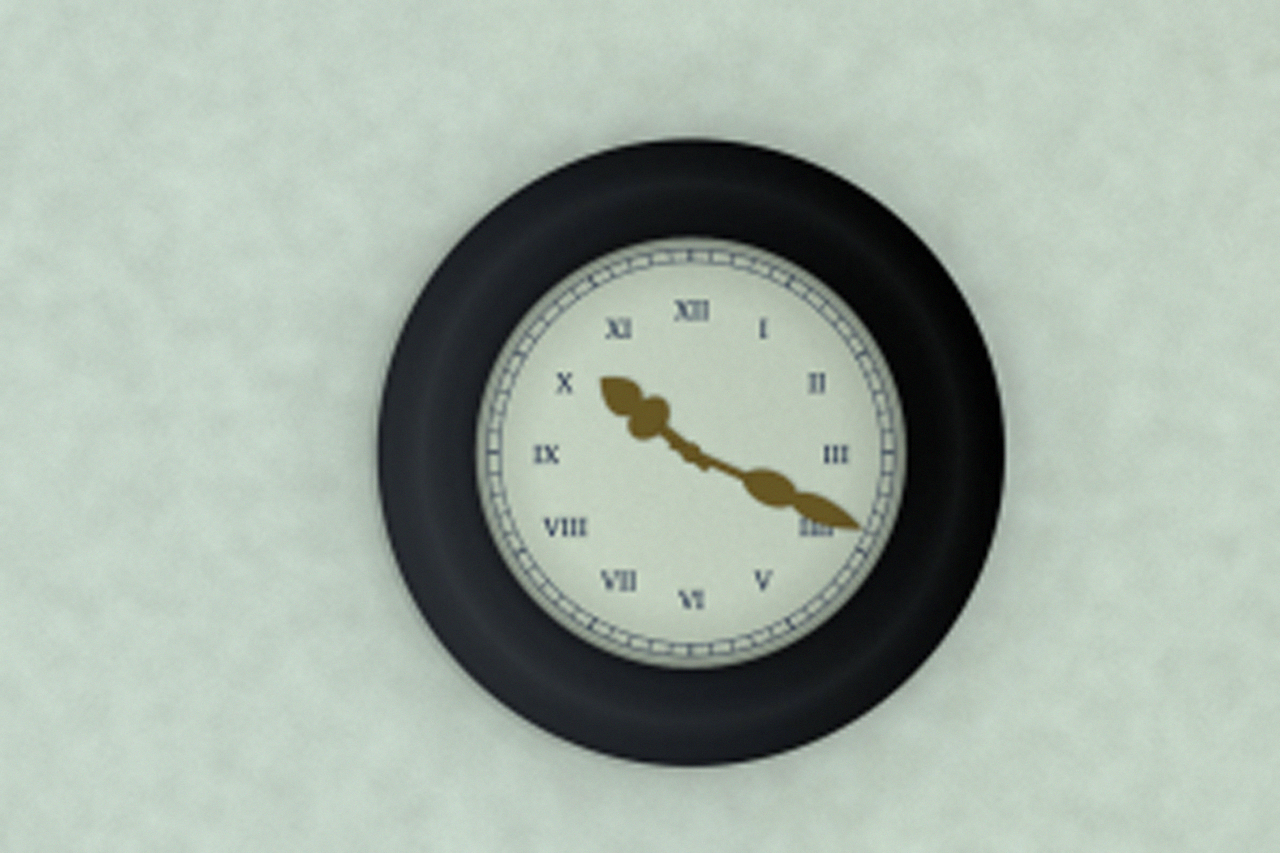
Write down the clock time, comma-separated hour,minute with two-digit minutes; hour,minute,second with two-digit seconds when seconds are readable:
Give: 10,19
